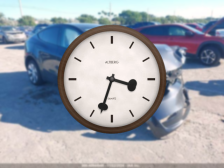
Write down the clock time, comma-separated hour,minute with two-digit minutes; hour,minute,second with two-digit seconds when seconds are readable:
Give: 3,33
